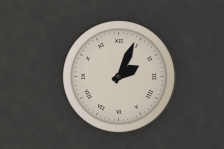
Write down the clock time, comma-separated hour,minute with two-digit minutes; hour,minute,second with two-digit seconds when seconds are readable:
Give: 2,04
